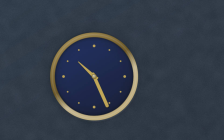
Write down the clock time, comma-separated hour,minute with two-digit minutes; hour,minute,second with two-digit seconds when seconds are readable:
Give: 10,26
